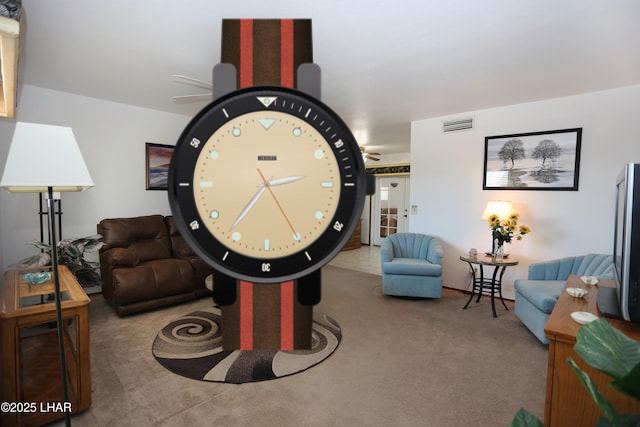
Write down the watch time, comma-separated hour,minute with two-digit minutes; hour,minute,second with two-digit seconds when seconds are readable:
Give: 2,36,25
